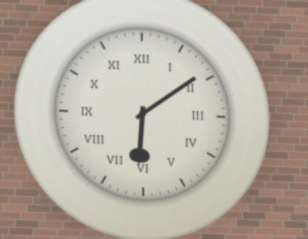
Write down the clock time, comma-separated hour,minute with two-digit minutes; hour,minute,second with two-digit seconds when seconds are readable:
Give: 6,09
